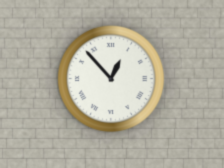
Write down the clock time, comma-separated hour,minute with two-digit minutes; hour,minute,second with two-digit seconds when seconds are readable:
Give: 12,53
